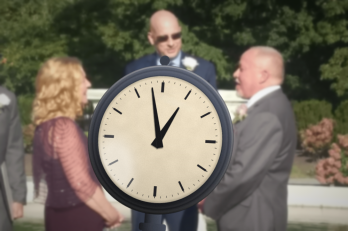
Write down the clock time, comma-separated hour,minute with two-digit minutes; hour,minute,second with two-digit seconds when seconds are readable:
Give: 12,58
